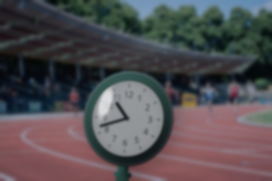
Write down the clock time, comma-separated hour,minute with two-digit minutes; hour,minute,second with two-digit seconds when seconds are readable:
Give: 10,42
